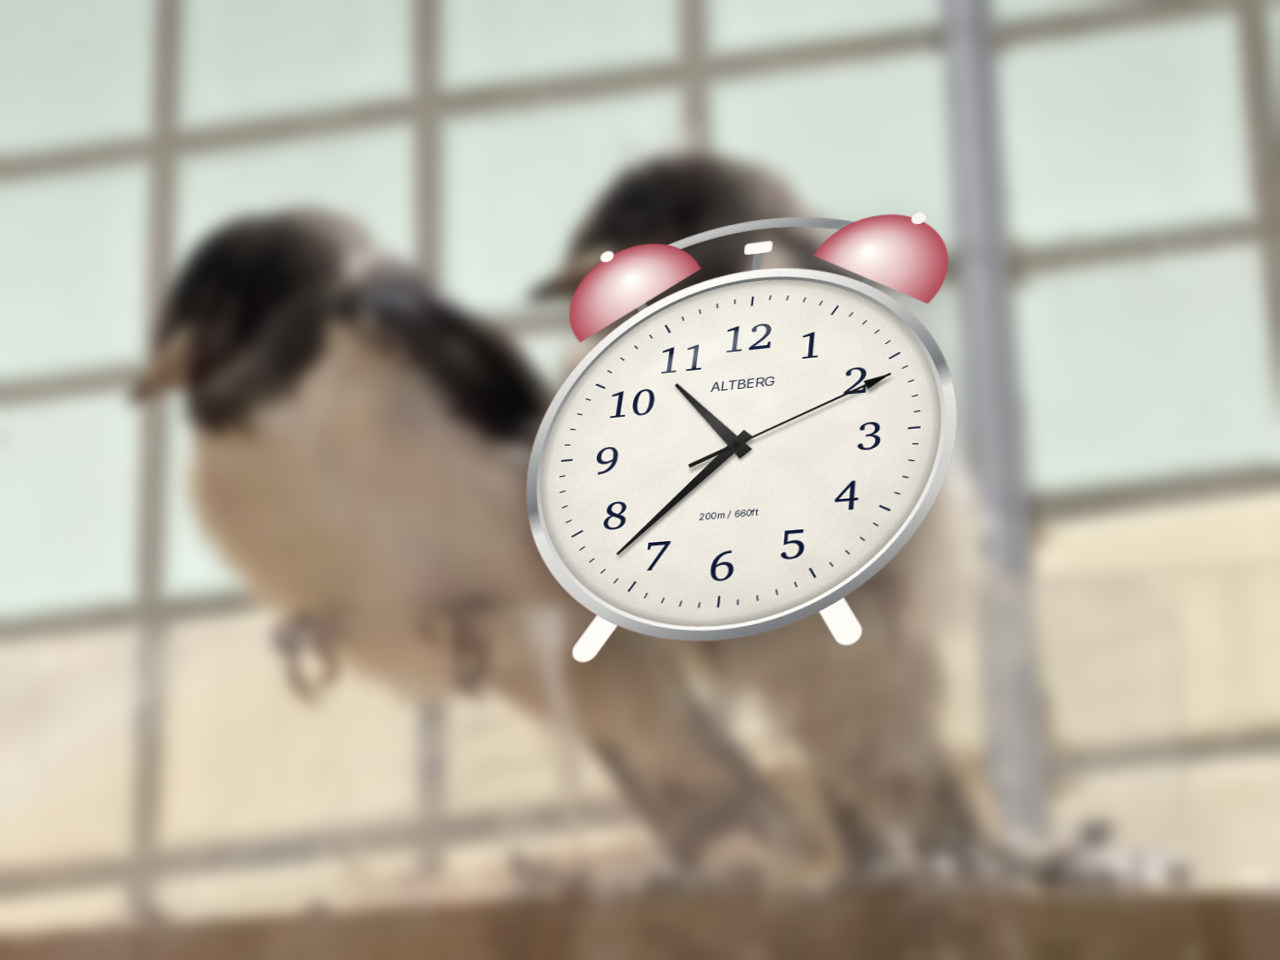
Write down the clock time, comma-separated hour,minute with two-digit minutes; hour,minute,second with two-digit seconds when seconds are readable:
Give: 10,37,11
